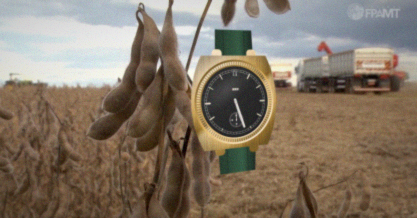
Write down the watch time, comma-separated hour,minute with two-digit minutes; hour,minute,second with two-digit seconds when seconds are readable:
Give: 5,27
